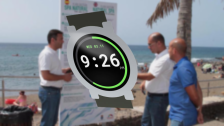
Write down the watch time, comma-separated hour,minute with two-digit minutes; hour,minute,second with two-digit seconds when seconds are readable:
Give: 9,26
